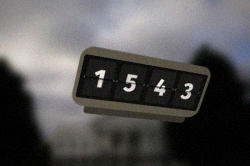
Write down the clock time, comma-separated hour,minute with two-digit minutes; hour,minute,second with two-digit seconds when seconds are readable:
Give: 15,43
